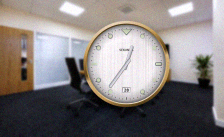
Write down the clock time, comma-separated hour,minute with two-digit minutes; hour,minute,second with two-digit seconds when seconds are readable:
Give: 12,36
